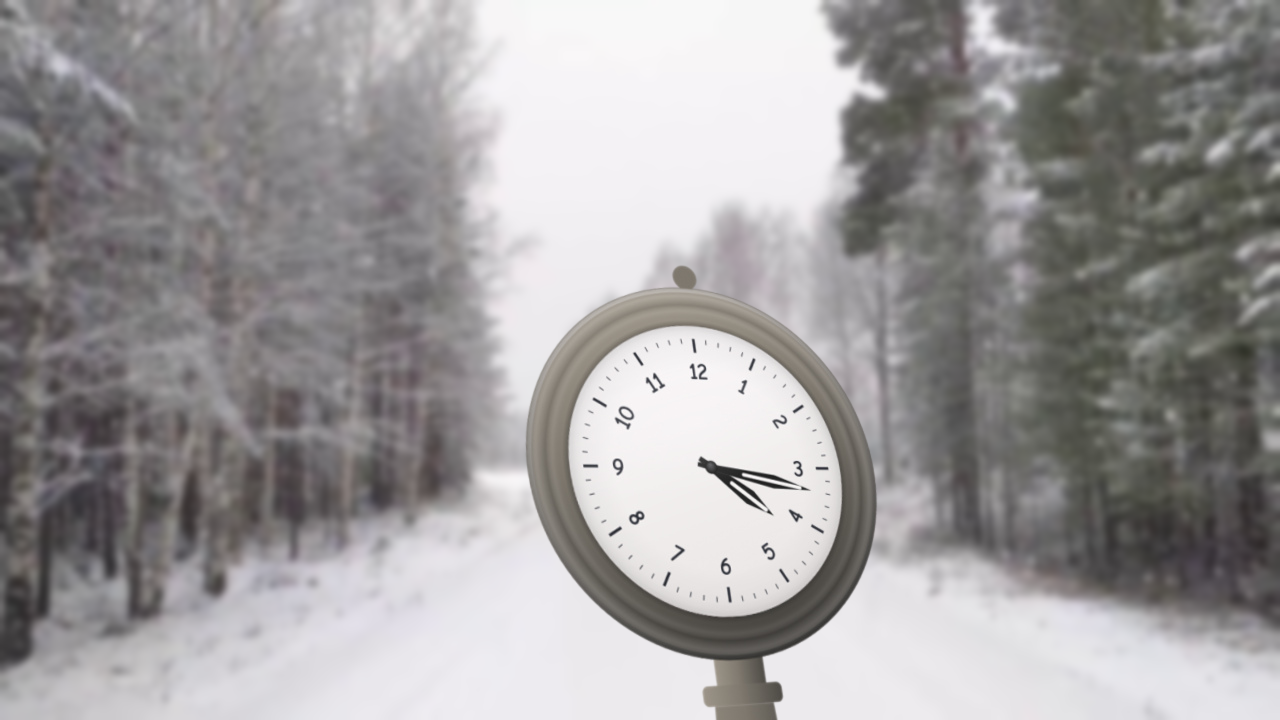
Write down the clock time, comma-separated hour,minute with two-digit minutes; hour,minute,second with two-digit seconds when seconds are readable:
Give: 4,17
